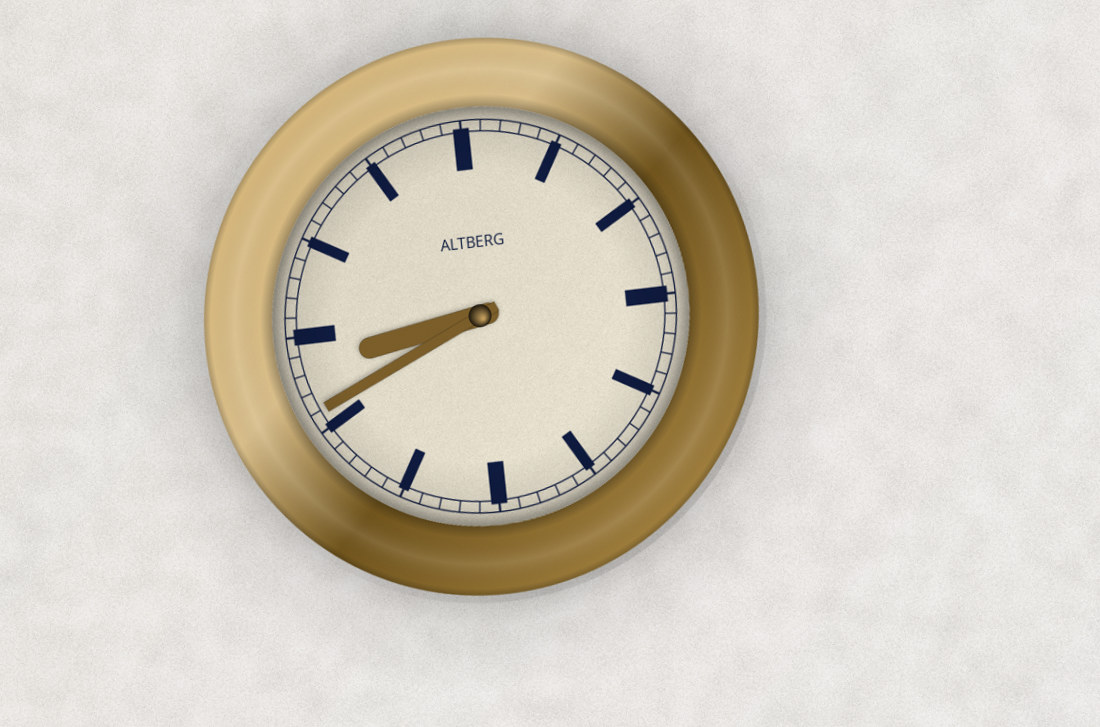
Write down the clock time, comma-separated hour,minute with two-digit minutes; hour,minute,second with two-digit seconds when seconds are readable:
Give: 8,41
